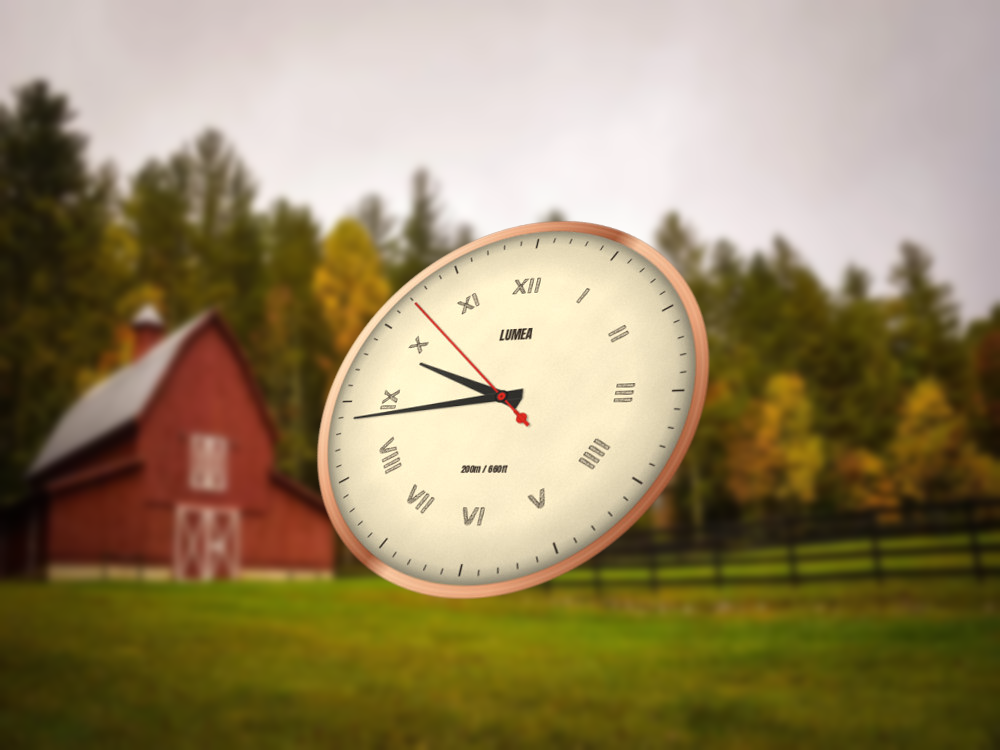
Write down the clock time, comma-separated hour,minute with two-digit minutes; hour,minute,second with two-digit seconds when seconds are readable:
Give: 9,43,52
